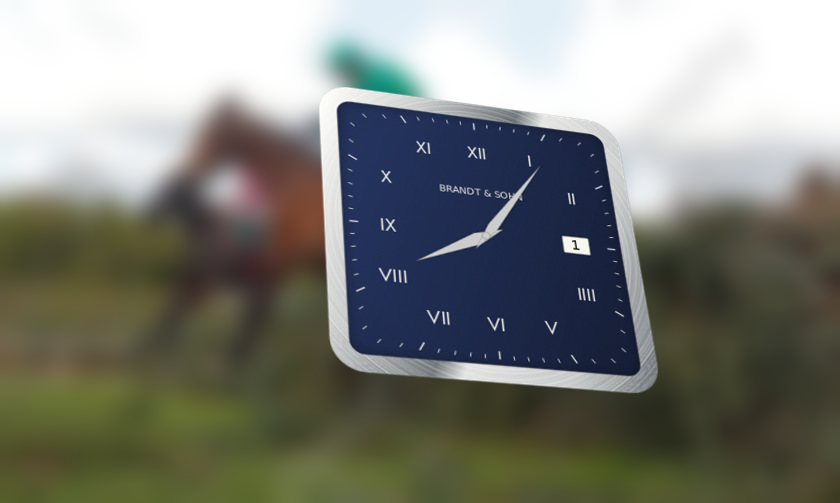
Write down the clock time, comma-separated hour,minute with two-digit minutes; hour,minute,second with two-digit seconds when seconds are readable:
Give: 8,06
